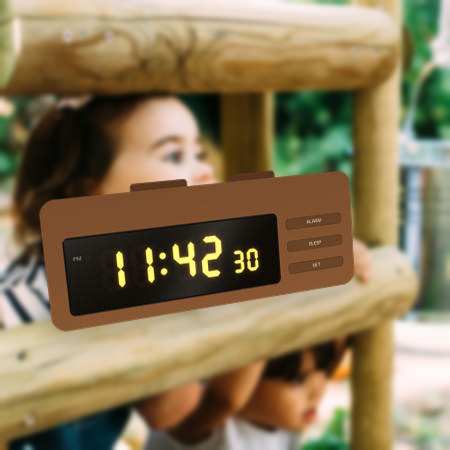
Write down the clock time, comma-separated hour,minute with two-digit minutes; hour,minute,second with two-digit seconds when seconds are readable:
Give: 11,42,30
